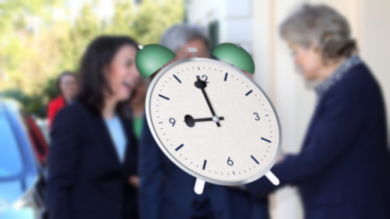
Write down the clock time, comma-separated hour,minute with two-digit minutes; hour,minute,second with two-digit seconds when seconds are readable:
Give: 8,59
